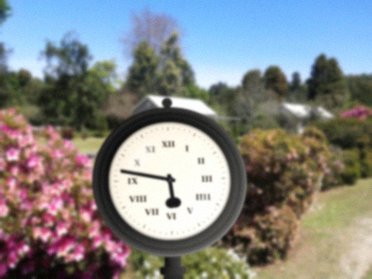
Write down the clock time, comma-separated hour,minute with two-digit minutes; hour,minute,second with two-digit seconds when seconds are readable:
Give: 5,47
